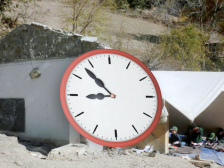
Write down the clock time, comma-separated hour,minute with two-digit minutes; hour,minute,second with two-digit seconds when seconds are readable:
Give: 8,53
